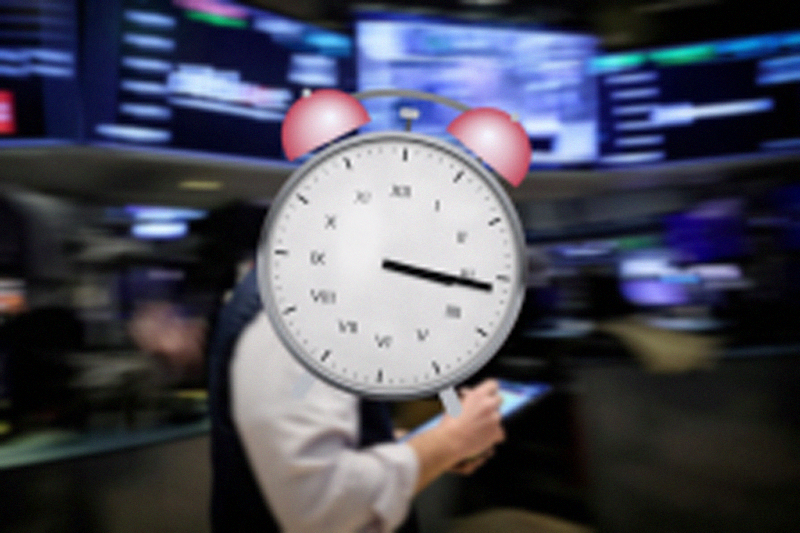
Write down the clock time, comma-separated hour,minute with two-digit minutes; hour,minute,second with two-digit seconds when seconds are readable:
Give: 3,16
